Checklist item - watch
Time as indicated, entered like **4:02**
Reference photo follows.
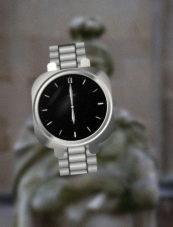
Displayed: **6:00**
